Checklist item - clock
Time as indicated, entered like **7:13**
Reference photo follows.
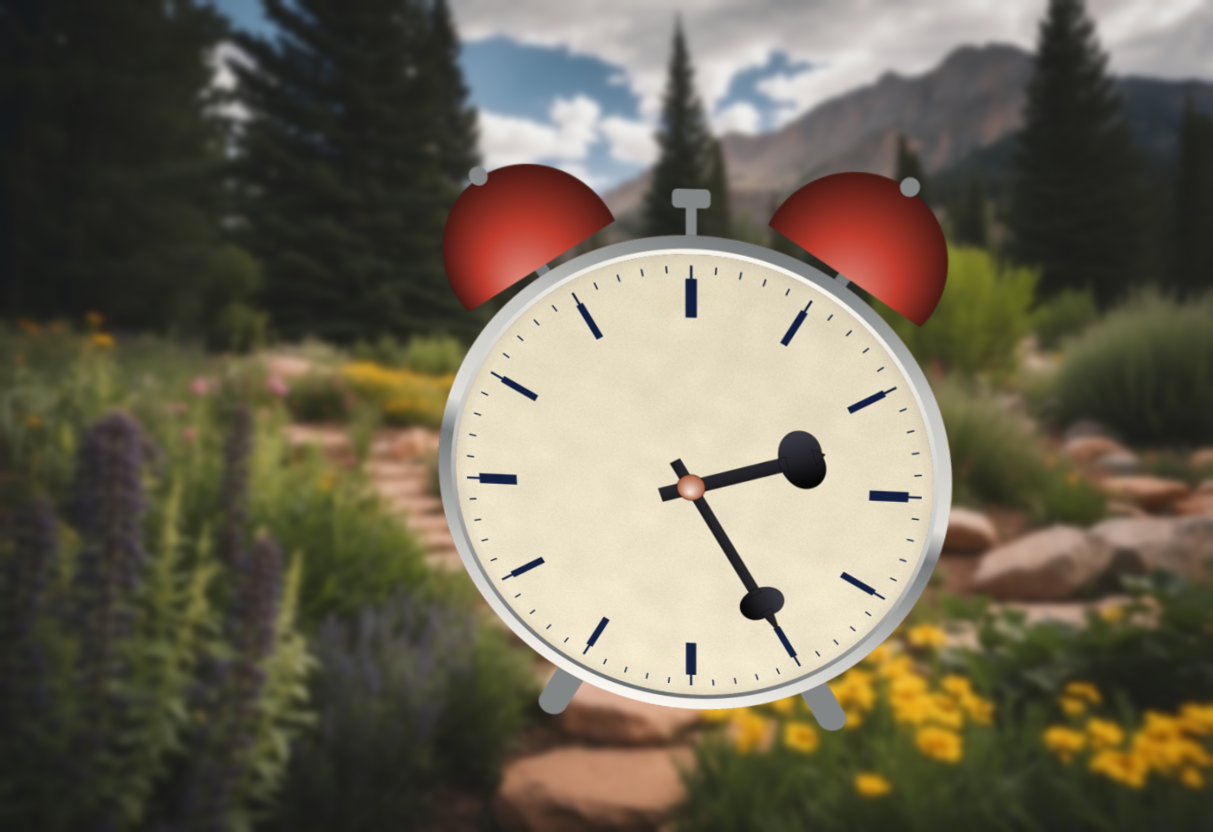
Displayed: **2:25**
